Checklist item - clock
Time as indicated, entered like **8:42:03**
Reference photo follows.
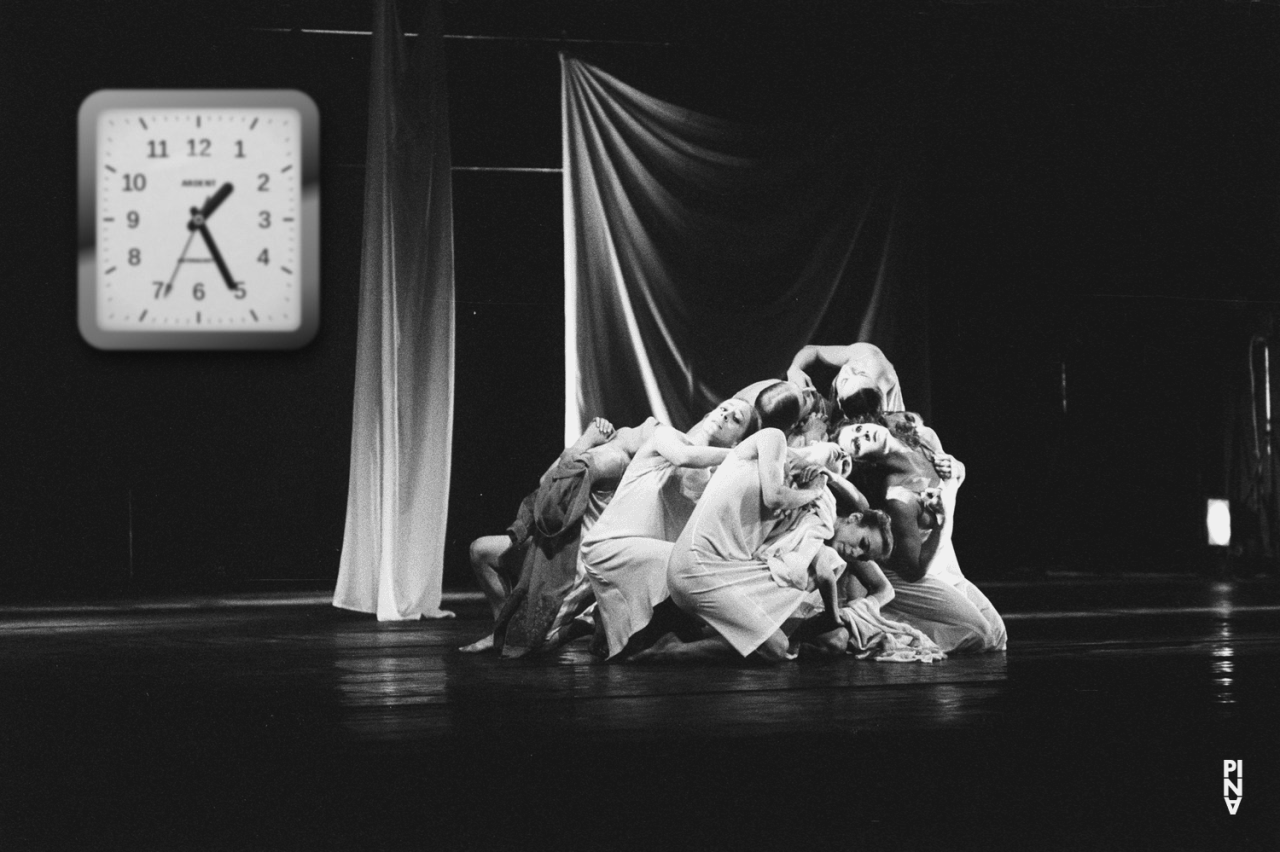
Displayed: **1:25:34**
